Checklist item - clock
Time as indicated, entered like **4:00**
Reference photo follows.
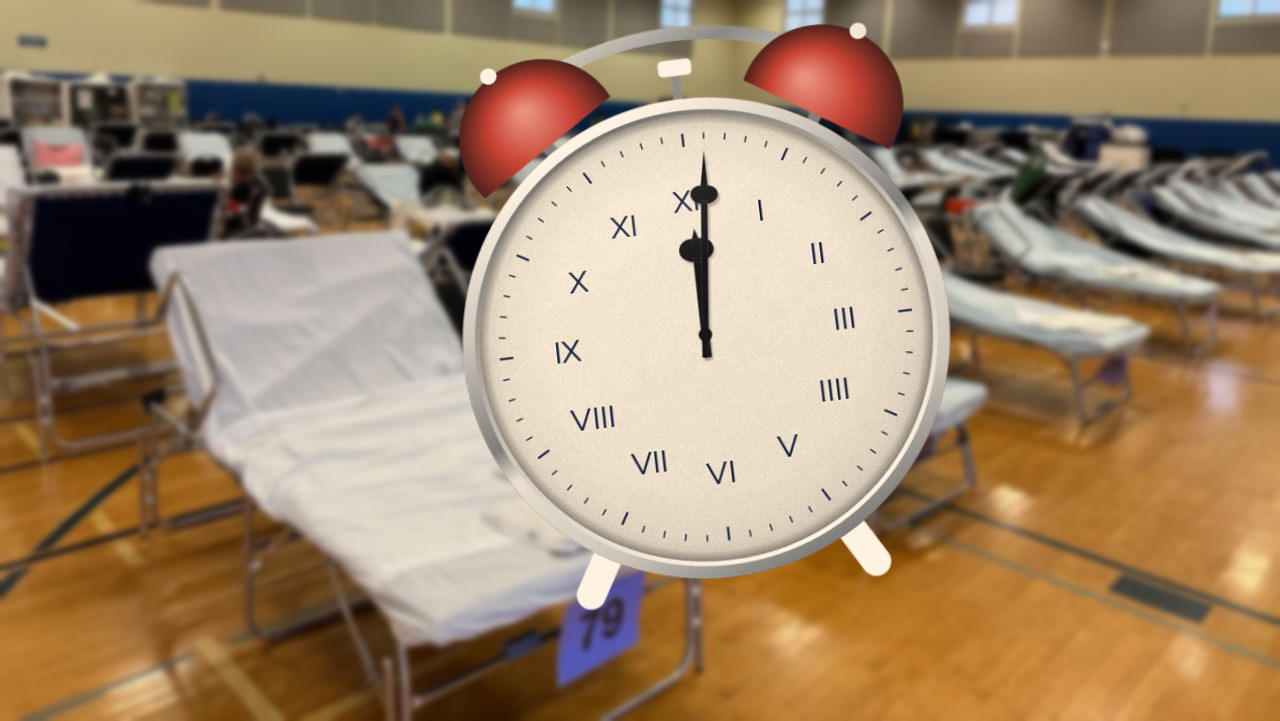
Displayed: **12:01**
